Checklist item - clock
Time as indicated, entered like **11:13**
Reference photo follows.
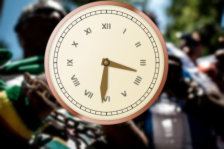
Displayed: **3:31**
